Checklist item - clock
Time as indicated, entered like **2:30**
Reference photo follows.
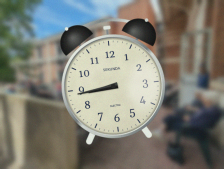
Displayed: **8:44**
